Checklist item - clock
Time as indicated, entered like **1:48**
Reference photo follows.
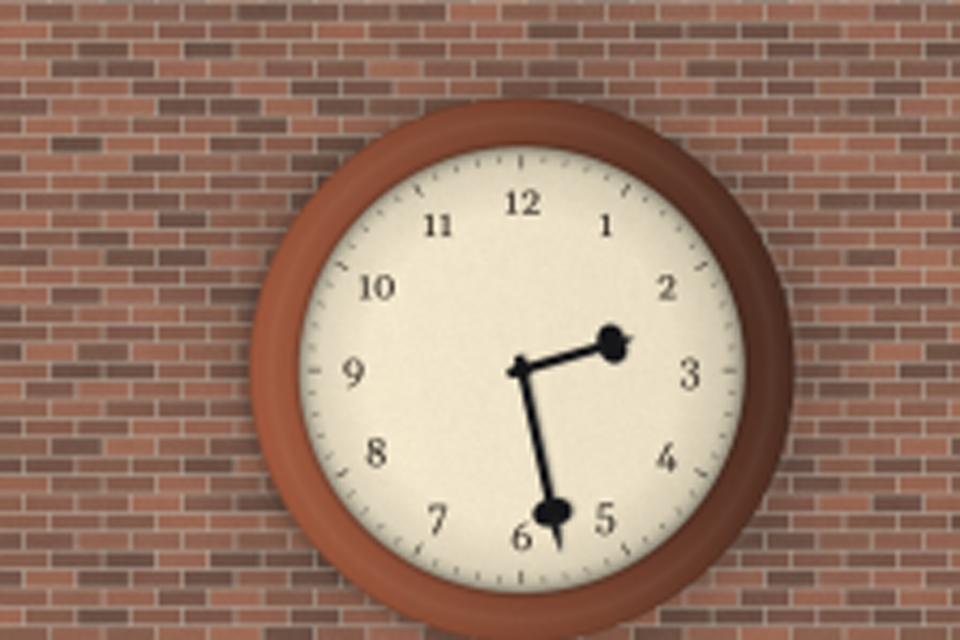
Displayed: **2:28**
